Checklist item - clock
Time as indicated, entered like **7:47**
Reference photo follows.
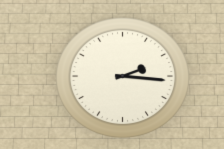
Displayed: **2:16**
